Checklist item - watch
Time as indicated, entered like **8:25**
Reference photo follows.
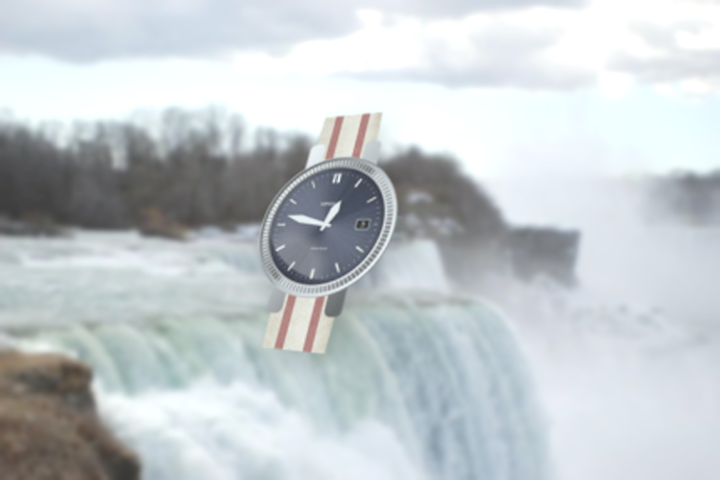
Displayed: **12:47**
